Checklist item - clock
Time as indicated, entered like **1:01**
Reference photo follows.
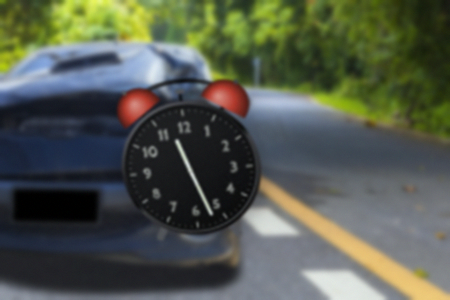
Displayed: **11:27**
